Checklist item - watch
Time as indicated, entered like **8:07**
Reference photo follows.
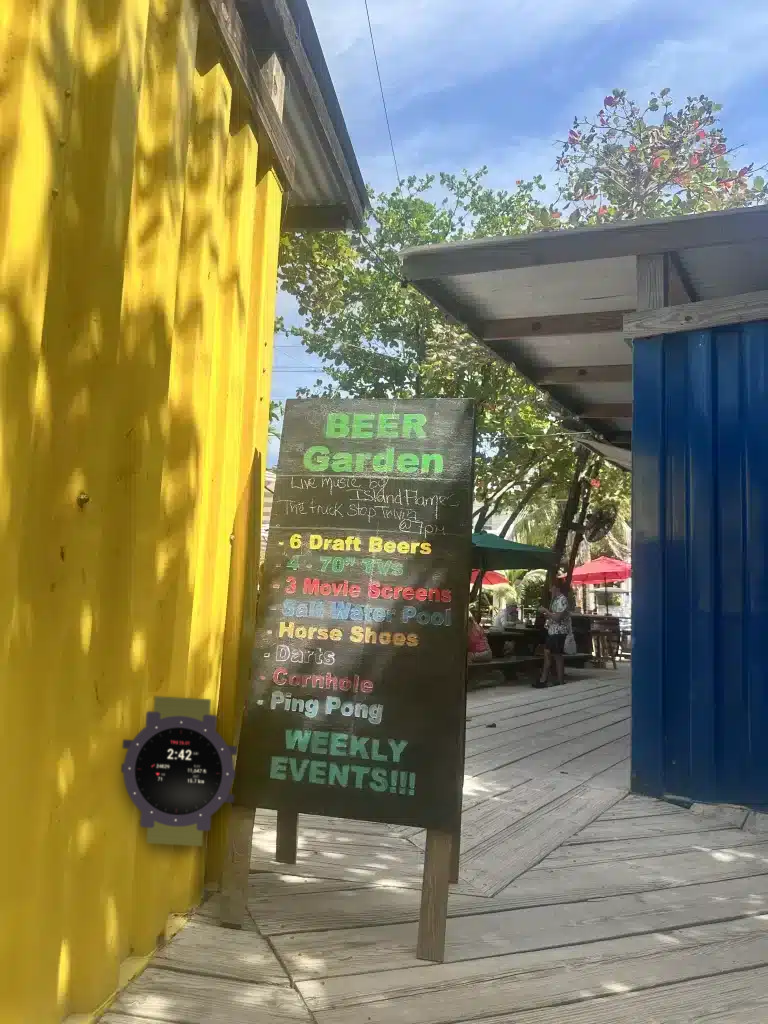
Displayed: **2:42**
